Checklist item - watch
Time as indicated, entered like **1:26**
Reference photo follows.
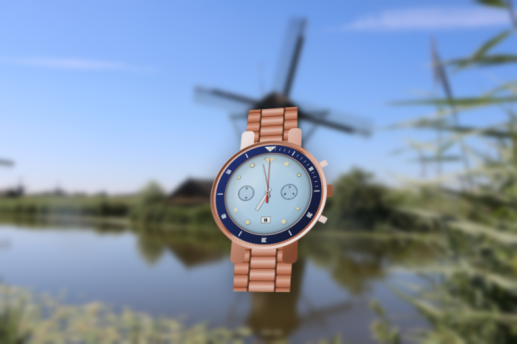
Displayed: **6:58**
